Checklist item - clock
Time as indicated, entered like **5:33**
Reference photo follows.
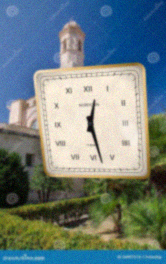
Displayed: **12:28**
